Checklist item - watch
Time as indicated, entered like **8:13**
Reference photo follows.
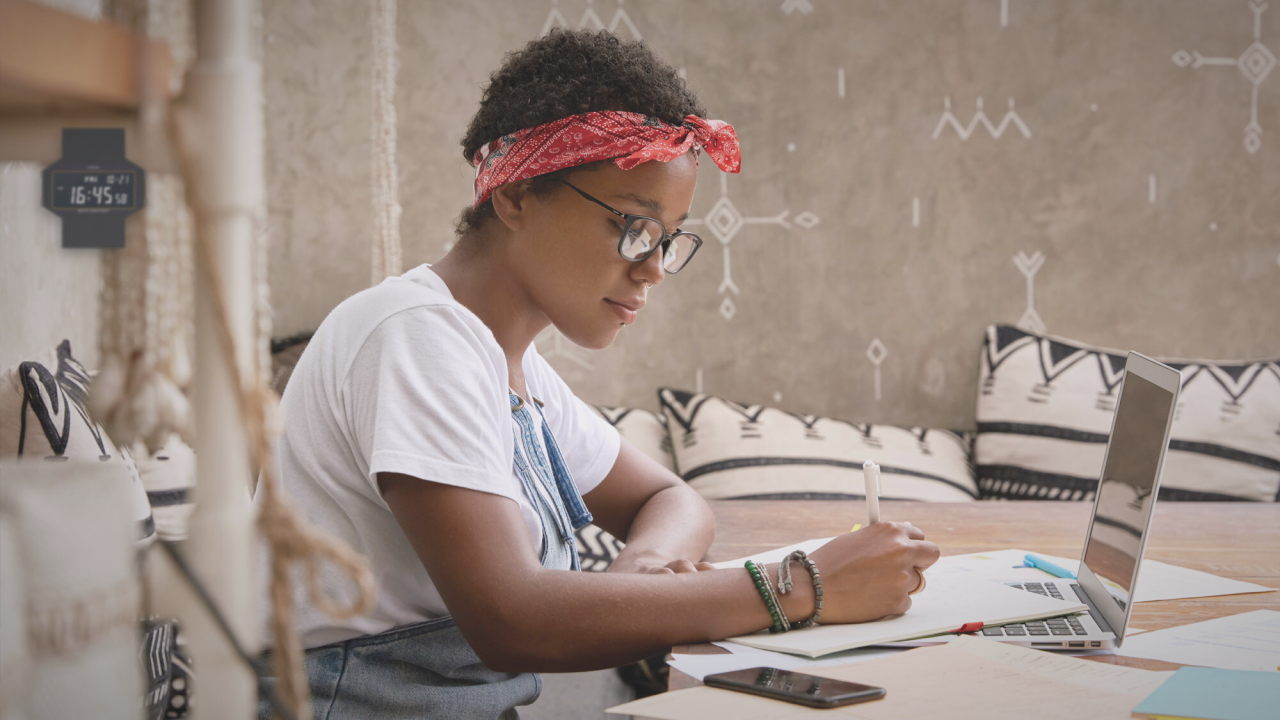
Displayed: **16:45**
